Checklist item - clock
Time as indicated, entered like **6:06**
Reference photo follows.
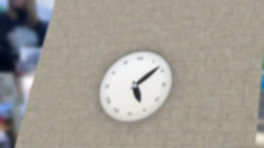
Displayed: **5:08**
